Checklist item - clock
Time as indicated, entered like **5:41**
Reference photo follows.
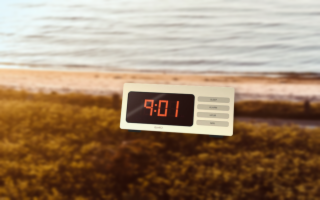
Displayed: **9:01**
